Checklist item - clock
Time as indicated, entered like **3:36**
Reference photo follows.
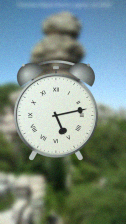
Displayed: **5:13**
